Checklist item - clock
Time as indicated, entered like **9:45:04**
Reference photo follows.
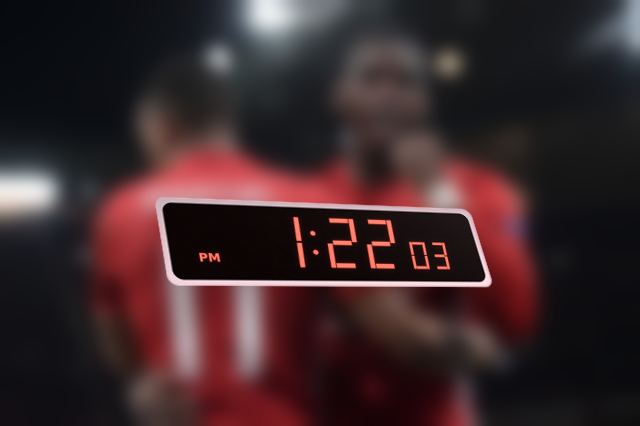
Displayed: **1:22:03**
